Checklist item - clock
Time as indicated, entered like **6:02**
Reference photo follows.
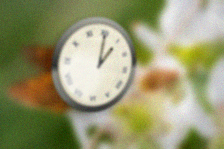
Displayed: **1:00**
